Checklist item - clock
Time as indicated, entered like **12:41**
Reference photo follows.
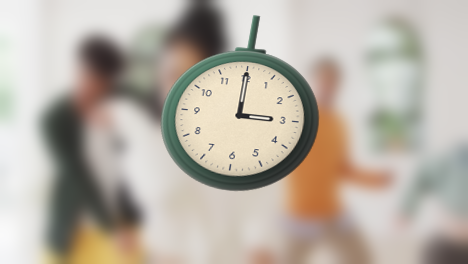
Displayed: **3:00**
